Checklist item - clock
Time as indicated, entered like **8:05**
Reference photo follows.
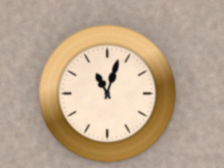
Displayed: **11:03**
